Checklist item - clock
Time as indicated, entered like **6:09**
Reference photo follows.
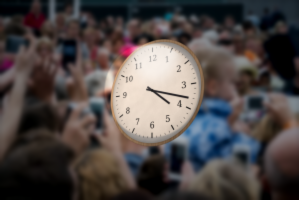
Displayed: **4:18**
